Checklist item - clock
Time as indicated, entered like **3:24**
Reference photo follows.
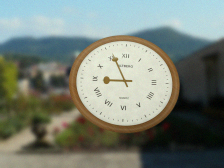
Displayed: **8:56**
